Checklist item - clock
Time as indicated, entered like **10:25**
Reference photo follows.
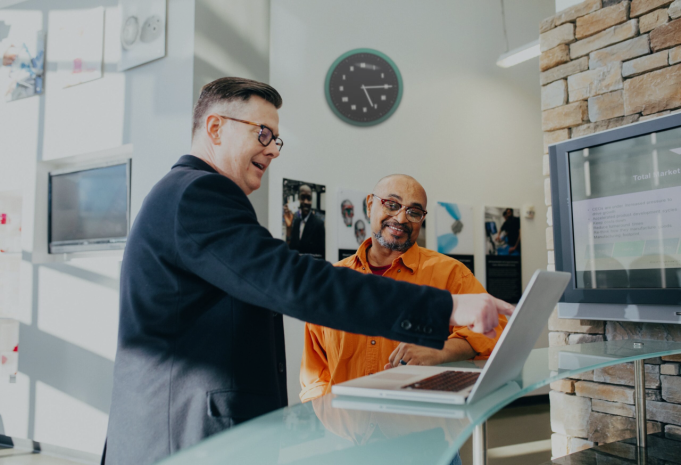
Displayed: **5:15**
